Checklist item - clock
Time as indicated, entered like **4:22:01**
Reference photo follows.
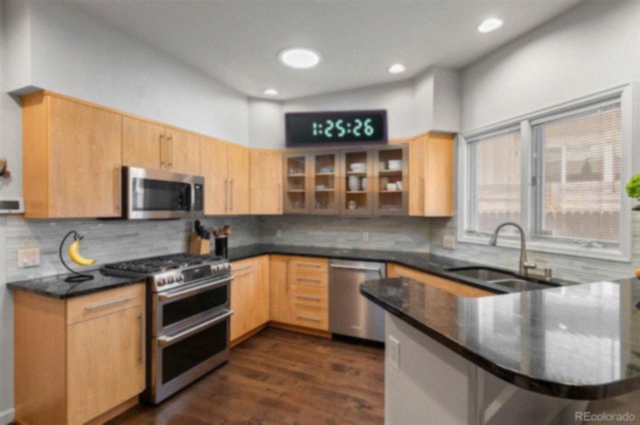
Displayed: **1:25:26**
